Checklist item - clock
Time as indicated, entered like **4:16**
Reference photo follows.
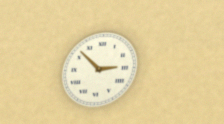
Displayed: **2:52**
